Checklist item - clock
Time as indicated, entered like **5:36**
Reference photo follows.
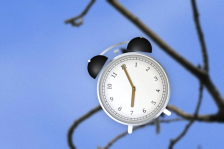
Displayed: **7:00**
